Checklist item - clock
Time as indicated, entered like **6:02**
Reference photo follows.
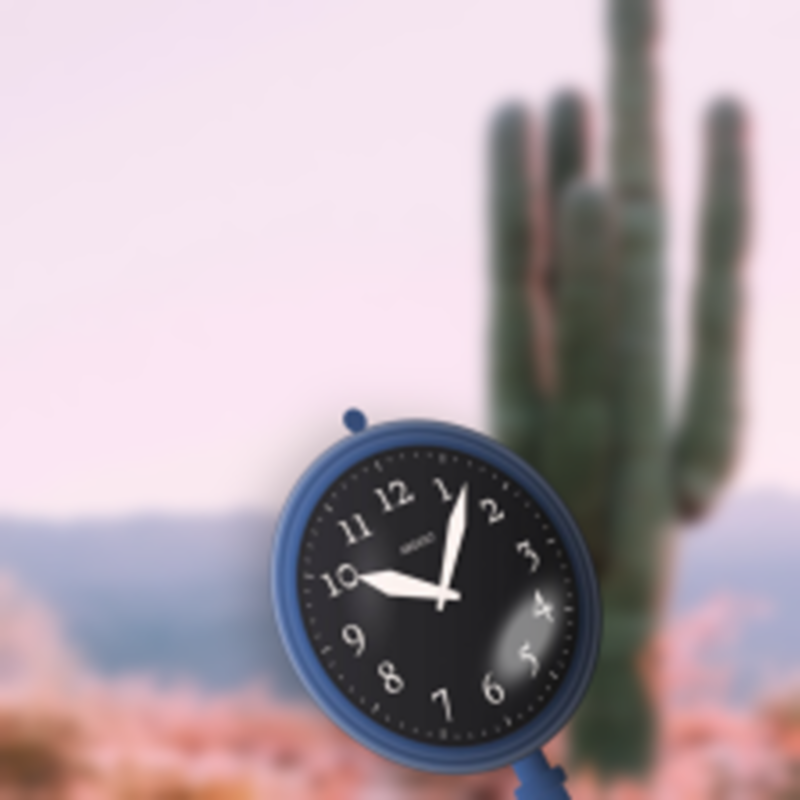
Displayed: **10:07**
